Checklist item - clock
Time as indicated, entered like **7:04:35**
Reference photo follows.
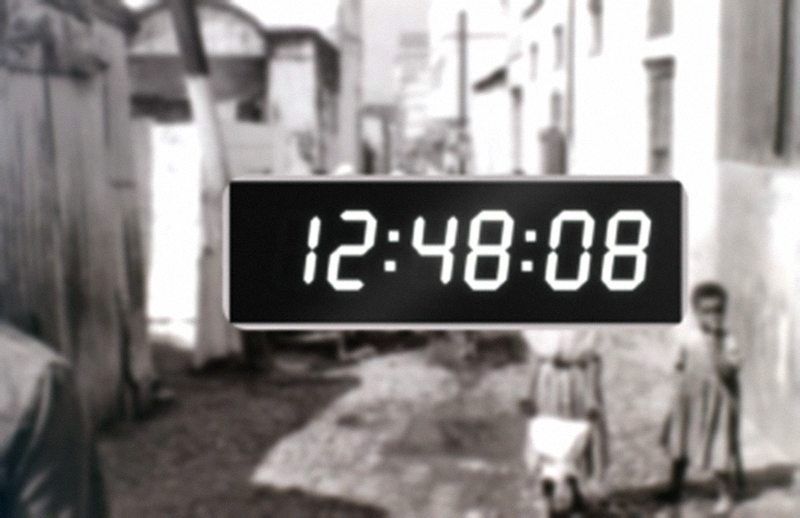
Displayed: **12:48:08**
